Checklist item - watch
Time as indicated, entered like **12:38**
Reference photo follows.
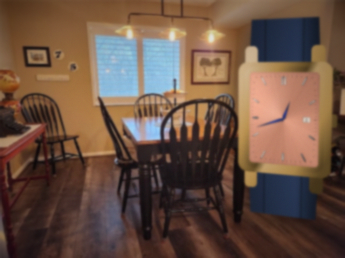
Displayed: **12:42**
